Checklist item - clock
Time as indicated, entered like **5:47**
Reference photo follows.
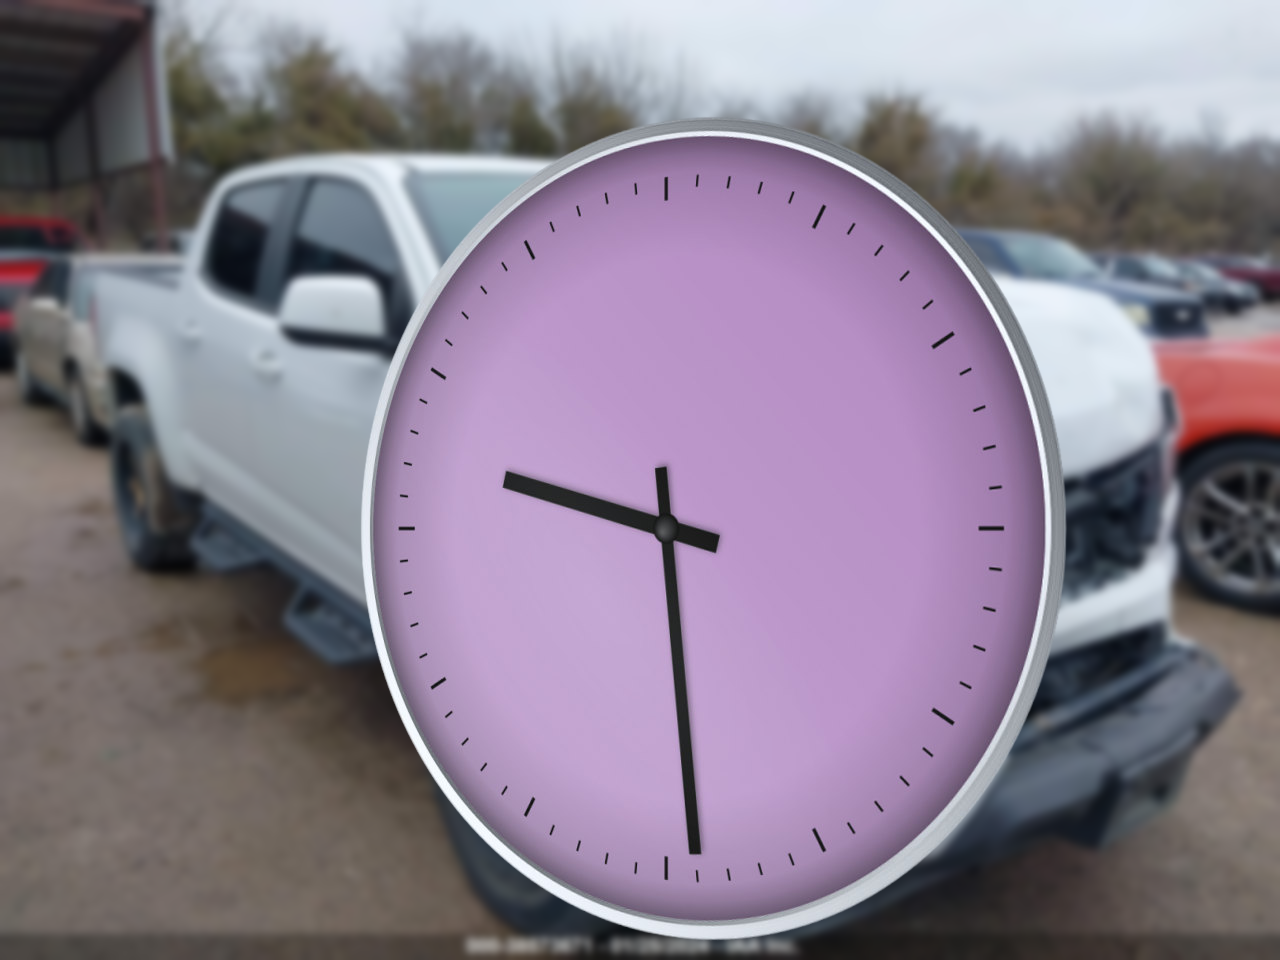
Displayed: **9:29**
